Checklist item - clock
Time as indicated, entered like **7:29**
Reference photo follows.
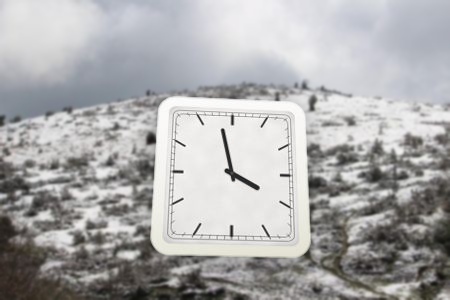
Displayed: **3:58**
